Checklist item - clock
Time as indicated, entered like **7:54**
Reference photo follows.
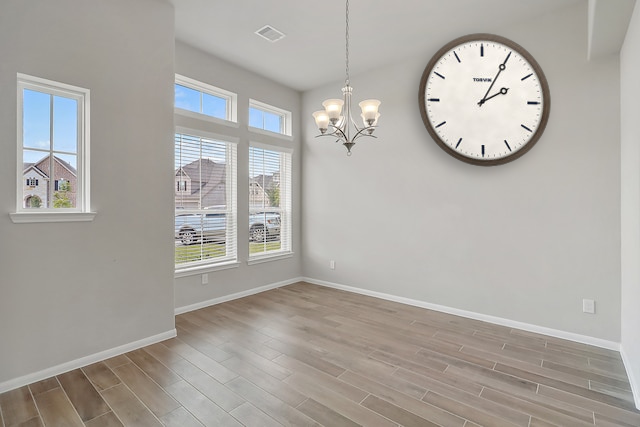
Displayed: **2:05**
